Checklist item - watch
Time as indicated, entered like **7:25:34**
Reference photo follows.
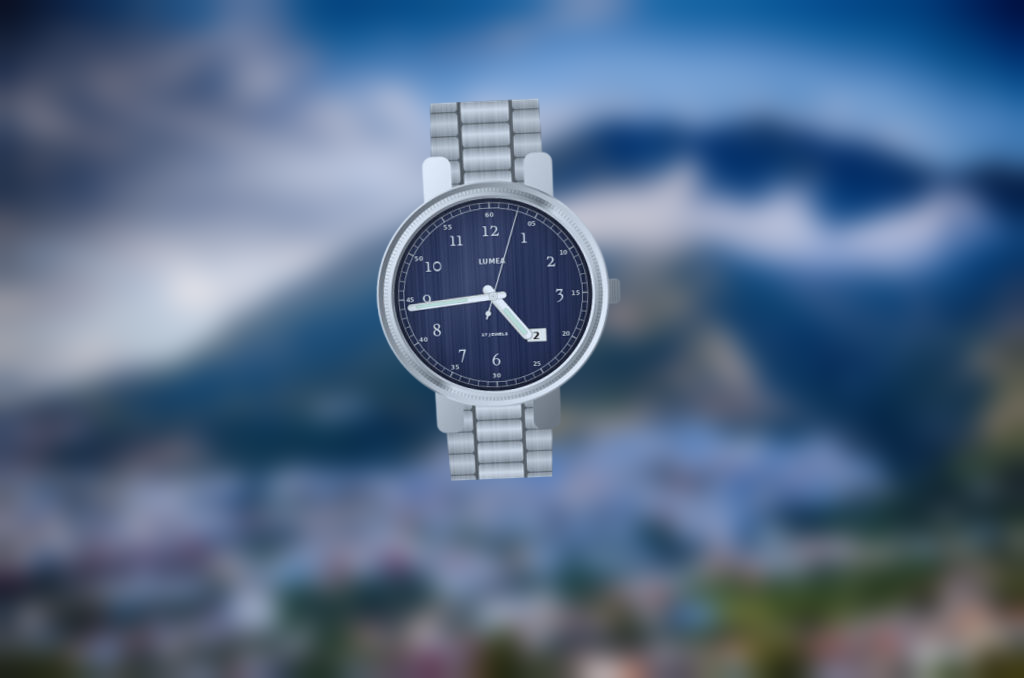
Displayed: **4:44:03**
